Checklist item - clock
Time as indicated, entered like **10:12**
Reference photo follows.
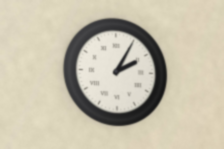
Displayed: **2:05**
